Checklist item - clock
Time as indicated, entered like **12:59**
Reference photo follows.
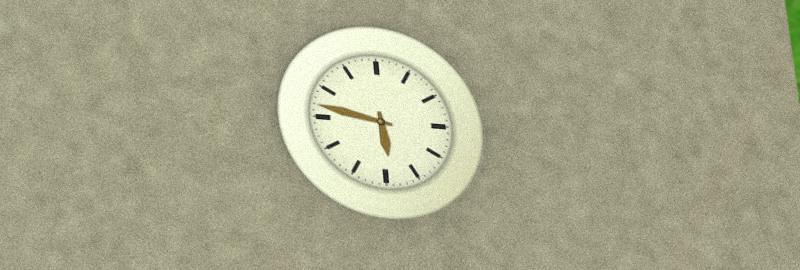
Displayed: **5:47**
